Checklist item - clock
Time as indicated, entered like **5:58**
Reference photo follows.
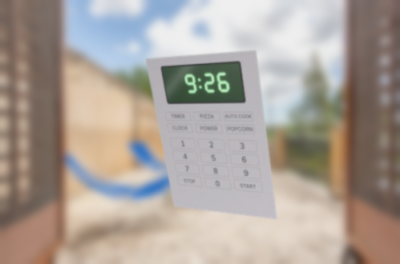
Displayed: **9:26**
